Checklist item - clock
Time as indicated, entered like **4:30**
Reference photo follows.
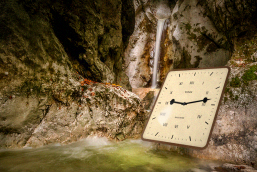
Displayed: **9:13**
